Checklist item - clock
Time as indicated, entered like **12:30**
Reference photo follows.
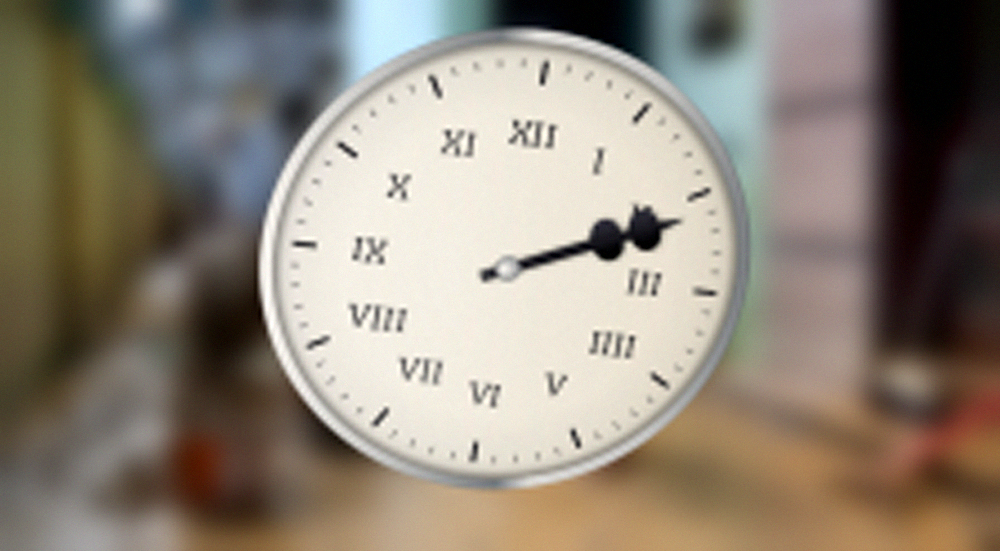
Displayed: **2:11**
